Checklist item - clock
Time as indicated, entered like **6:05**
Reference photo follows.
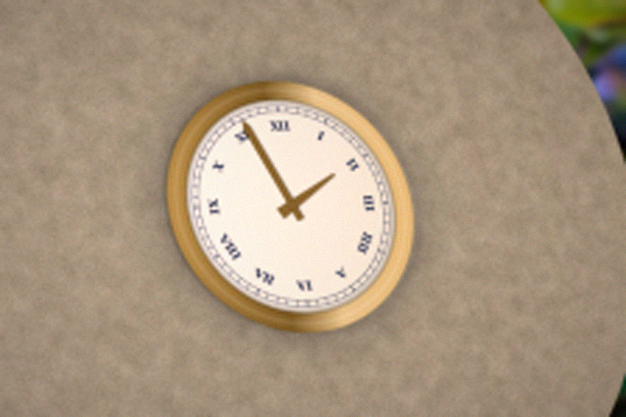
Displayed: **1:56**
